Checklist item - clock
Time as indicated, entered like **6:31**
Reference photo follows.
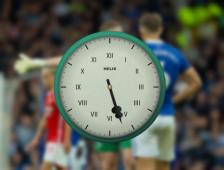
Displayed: **5:27**
